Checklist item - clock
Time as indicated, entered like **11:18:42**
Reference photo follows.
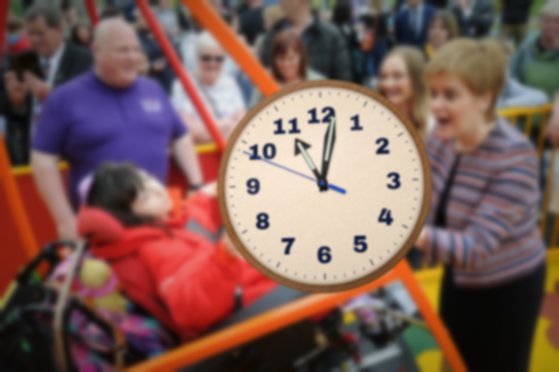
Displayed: **11:01:49**
